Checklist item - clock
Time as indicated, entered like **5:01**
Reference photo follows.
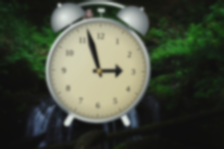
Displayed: **2:57**
